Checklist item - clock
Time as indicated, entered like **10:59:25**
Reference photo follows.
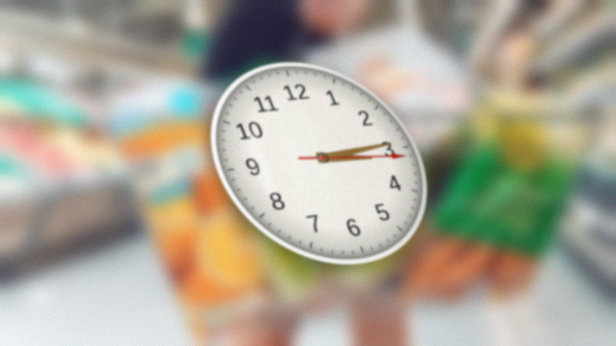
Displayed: **3:14:16**
